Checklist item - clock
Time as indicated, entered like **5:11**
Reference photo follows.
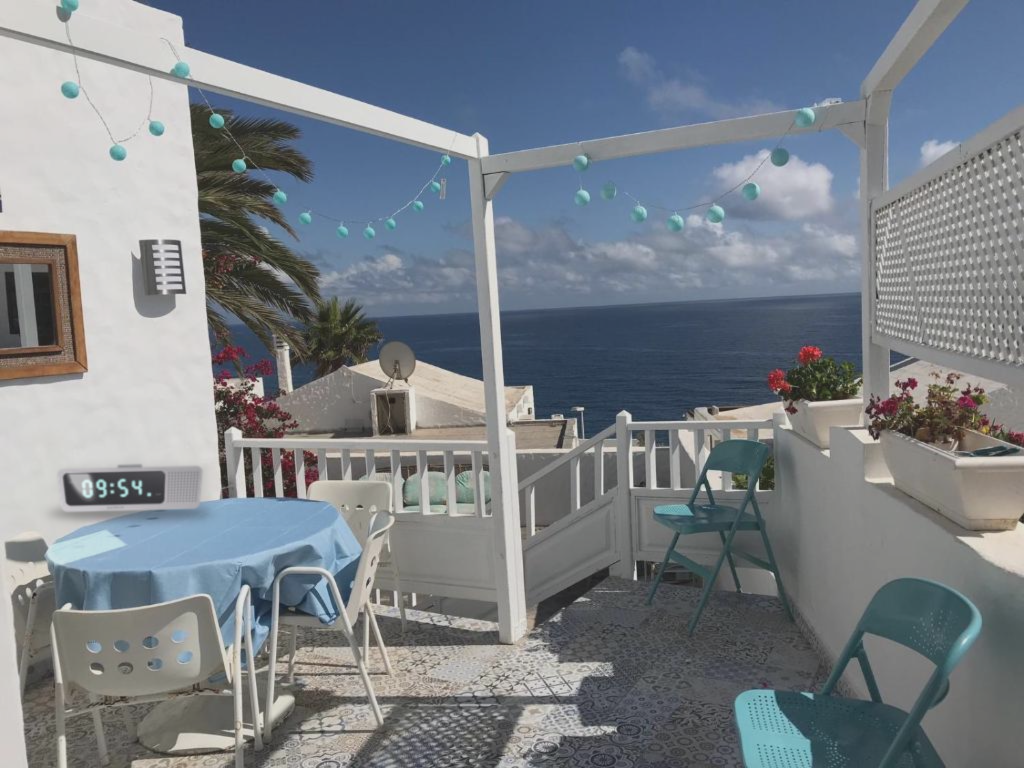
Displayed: **9:54**
